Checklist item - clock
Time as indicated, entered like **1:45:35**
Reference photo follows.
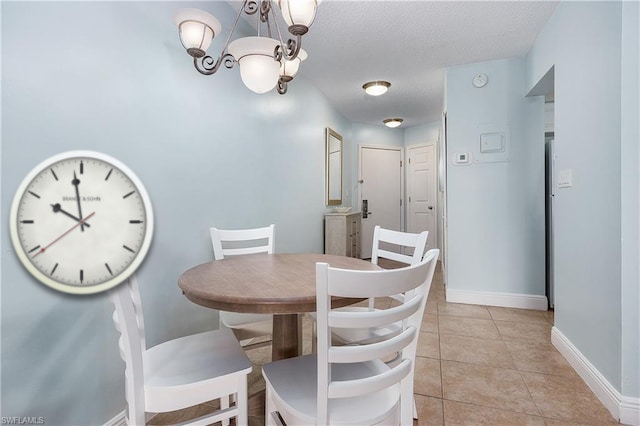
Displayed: **9:58:39**
